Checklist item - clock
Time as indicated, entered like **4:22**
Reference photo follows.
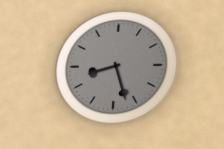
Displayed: **8:27**
